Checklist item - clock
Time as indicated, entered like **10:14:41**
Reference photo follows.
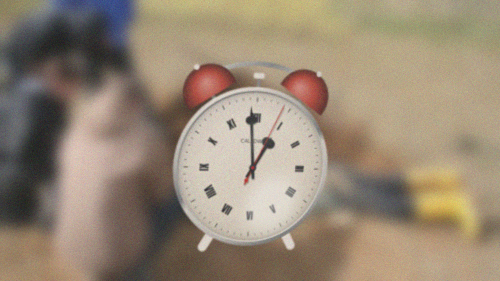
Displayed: **12:59:04**
